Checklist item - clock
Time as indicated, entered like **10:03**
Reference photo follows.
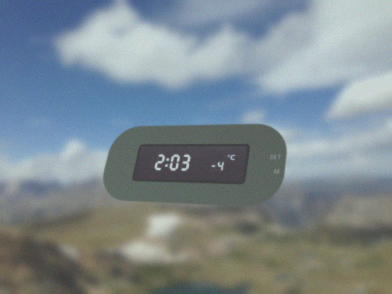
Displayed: **2:03**
